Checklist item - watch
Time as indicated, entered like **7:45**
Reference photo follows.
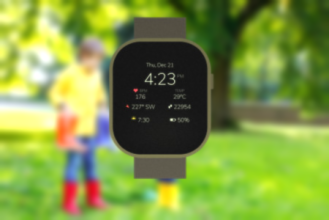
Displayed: **4:23**
